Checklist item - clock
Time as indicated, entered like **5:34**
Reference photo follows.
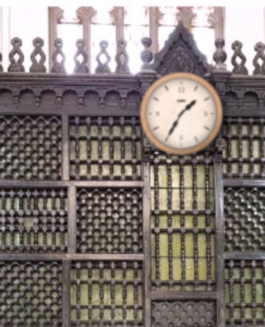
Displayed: **1:35**
